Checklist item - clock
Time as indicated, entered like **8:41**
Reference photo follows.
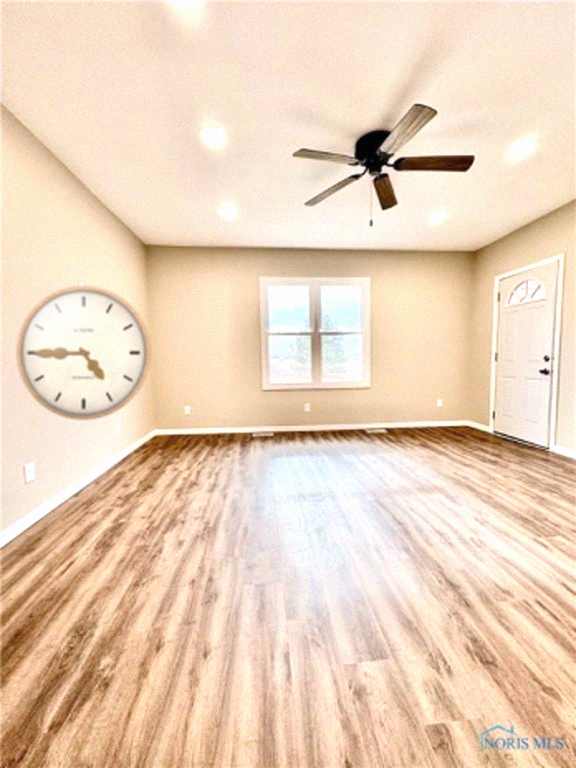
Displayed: **4:45**
